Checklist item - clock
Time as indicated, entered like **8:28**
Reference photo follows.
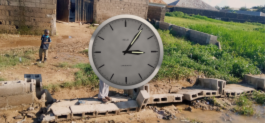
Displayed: **3:06**
